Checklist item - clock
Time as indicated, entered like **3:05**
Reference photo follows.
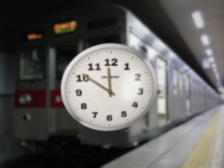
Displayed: **11:51**
